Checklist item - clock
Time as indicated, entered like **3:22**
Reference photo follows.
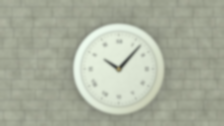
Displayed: **10:07**
